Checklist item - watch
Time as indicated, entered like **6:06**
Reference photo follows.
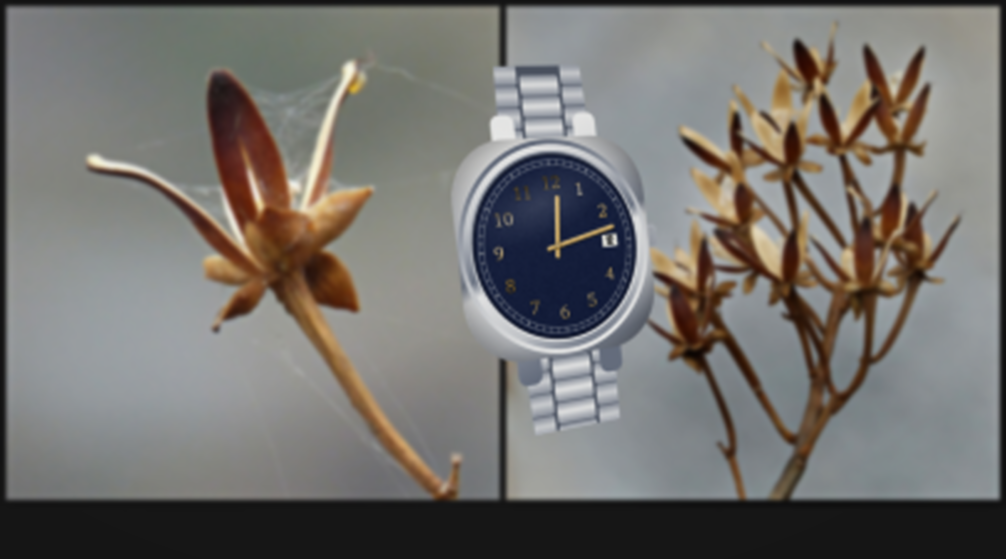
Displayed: **12:13**
